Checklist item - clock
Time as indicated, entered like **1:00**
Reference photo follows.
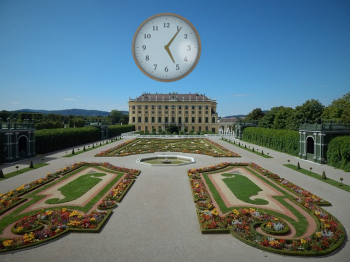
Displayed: **5:06**
